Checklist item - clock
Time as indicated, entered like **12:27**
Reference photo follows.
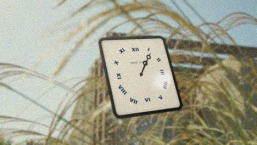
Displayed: **1:06**
